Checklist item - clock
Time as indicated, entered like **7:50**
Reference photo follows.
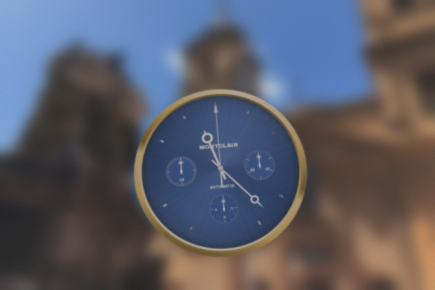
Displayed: **11:23**
